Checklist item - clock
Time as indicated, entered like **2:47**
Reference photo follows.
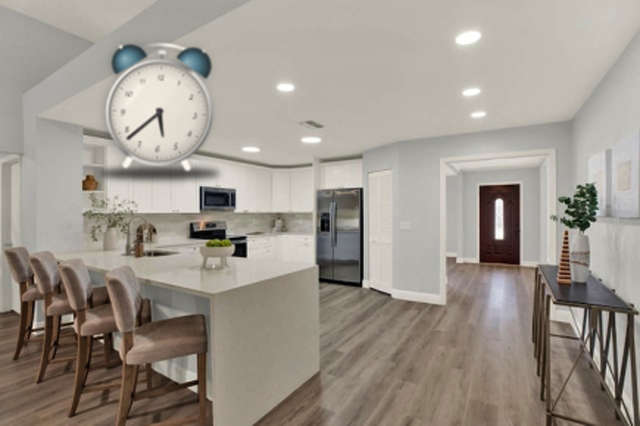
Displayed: **5:38**
